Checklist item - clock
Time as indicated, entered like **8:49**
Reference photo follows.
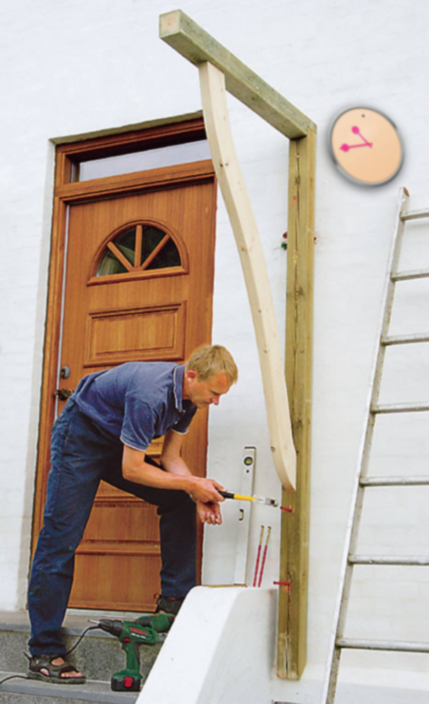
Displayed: **10:44**
